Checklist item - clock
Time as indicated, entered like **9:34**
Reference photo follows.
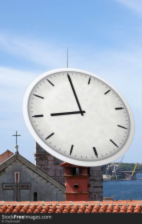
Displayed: **9:00**
